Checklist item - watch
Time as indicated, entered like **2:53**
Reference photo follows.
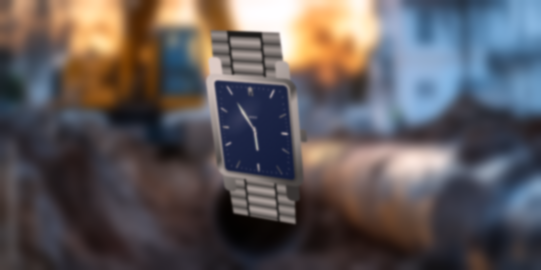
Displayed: **5:55**
